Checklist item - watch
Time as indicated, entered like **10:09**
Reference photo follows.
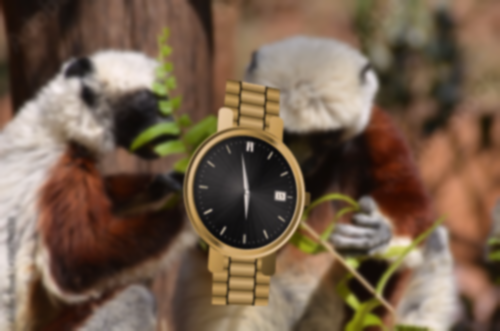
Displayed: **5:58**
